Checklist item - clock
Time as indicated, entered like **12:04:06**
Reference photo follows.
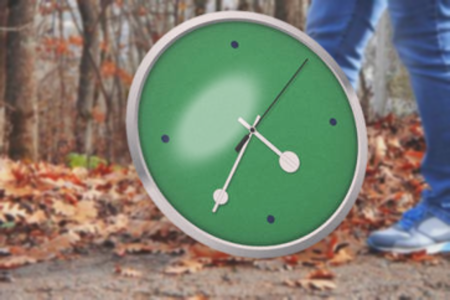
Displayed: **4:36:08**
